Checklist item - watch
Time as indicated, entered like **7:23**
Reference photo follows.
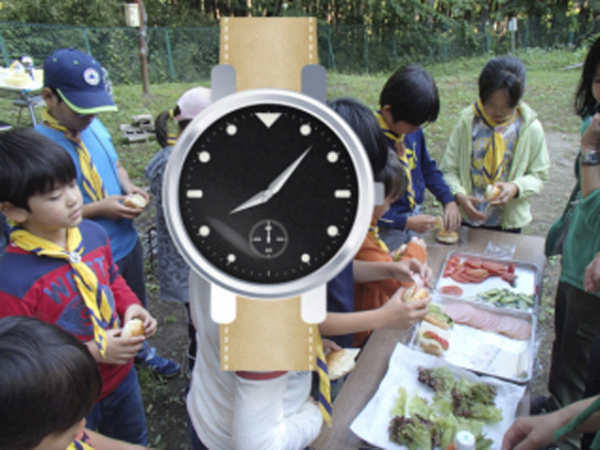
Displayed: **8:07**
